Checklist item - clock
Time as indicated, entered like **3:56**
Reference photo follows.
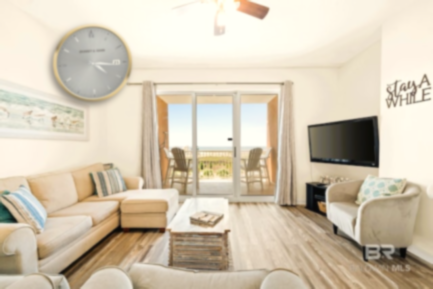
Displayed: **4:16**
